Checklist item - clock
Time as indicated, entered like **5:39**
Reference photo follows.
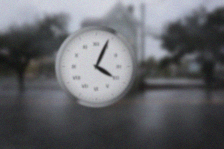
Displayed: **4:04**
